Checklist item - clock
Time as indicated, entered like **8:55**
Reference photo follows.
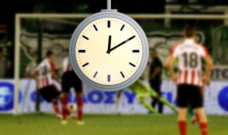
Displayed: **12:10**
